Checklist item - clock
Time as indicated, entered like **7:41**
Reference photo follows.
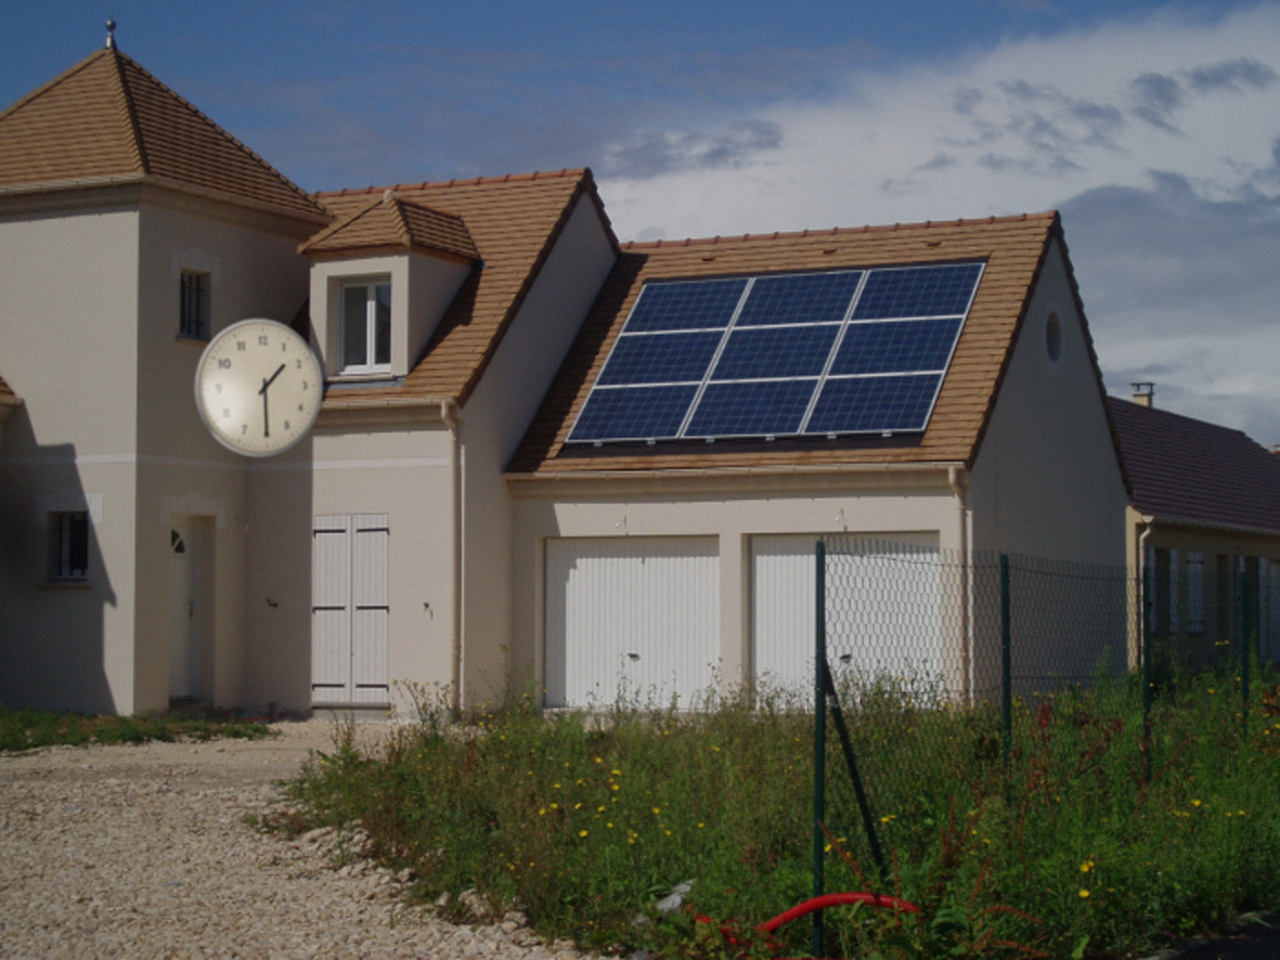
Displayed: **1:30**
